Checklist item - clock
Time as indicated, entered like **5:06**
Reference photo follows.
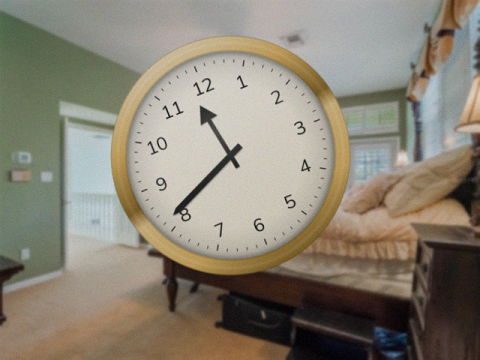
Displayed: **11:41**
